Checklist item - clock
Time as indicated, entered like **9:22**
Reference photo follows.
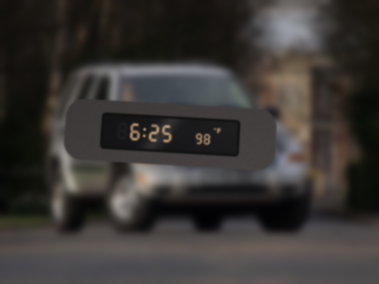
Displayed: **6:25**
